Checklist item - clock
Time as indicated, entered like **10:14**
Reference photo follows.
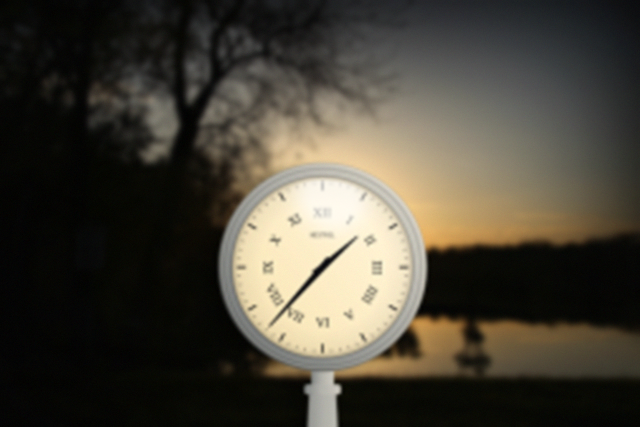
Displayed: **1:37**
